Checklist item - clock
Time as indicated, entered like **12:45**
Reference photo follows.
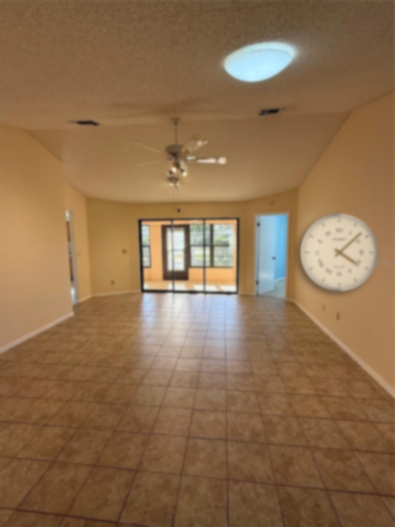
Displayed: **4:08**
